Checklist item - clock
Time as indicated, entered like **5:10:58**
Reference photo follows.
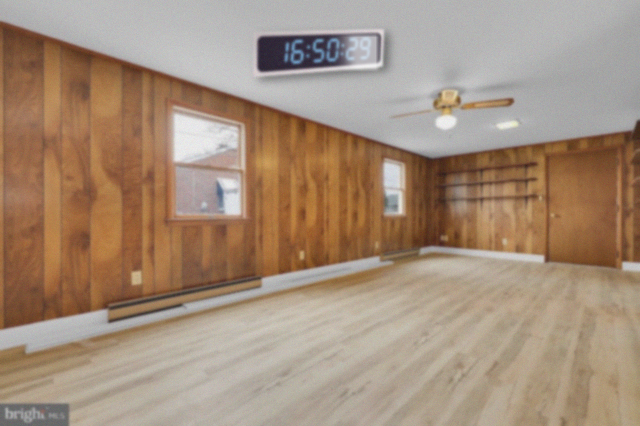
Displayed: **16:50:29**
